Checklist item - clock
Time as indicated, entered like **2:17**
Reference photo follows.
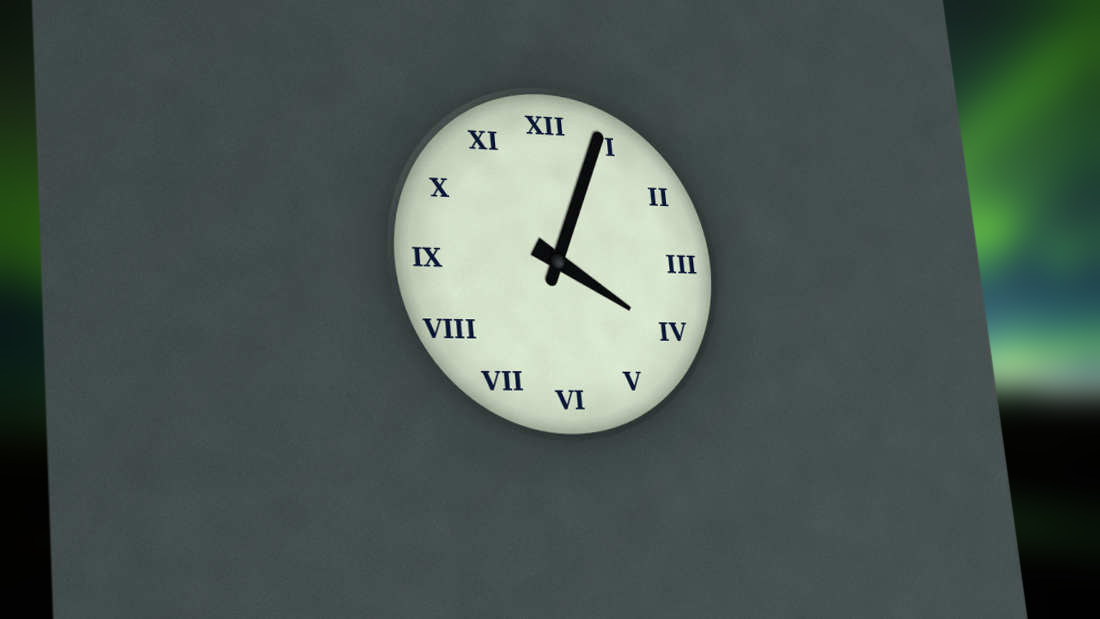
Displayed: **4:04**
